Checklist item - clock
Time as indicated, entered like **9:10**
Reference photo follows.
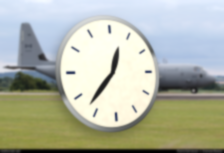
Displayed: **12:37**
